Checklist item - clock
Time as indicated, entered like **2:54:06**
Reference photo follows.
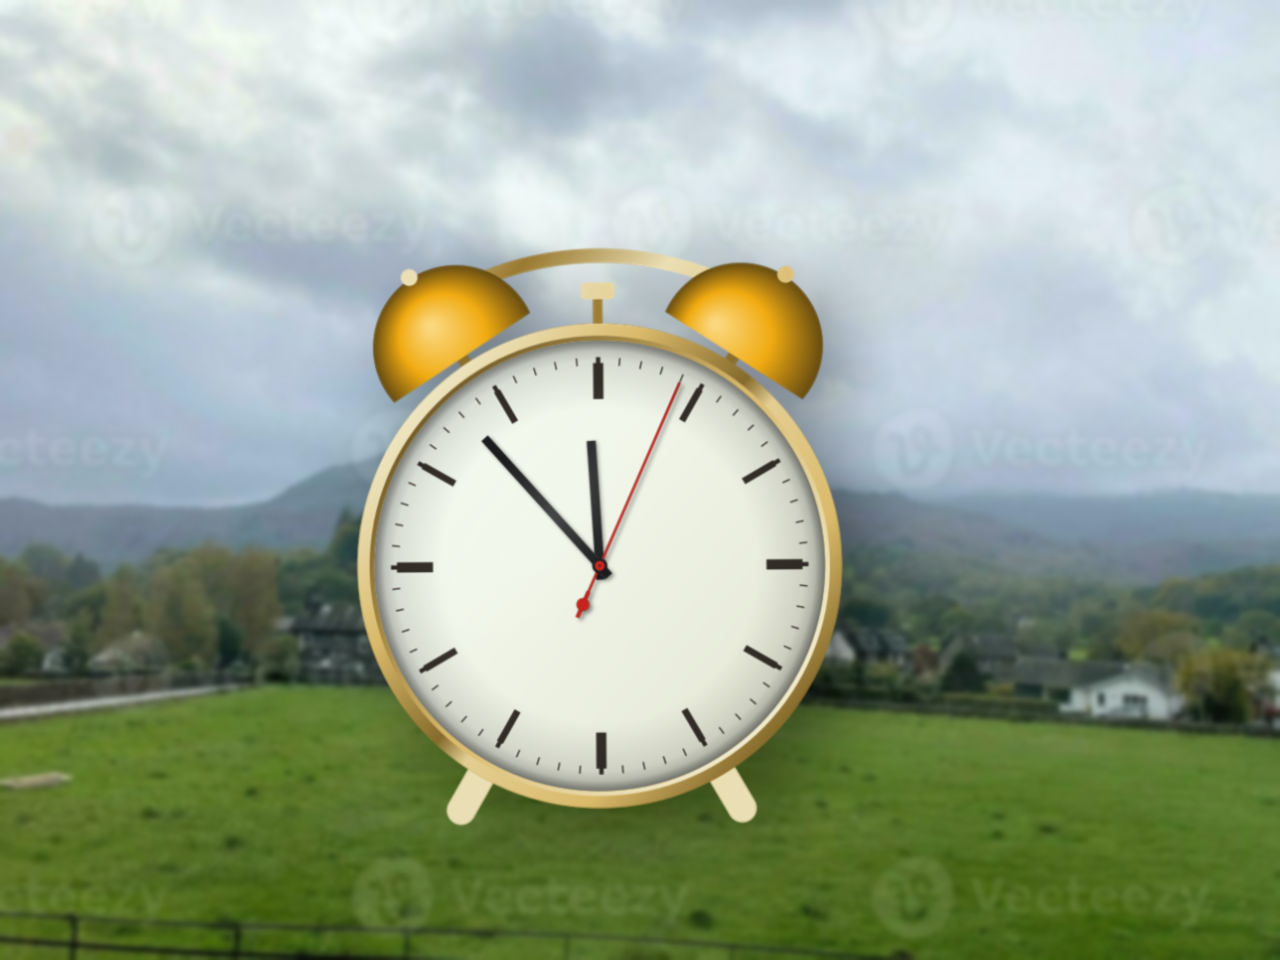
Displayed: **11:53:04**
